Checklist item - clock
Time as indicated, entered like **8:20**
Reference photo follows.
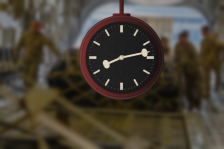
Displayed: **8:13**
